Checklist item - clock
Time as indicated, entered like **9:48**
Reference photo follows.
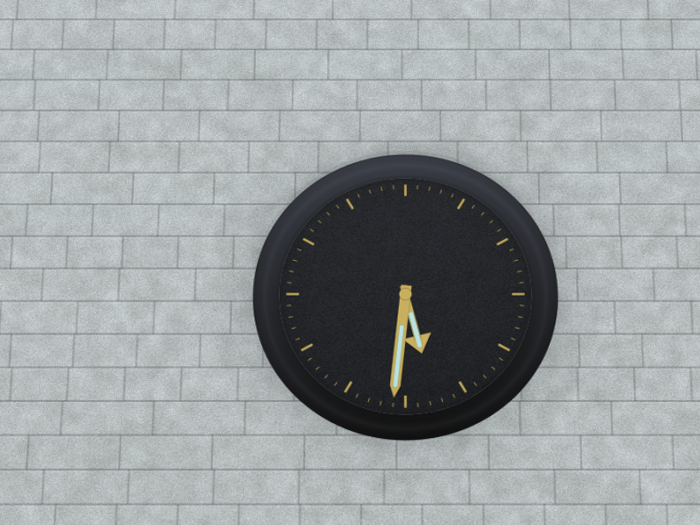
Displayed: **5:31**
